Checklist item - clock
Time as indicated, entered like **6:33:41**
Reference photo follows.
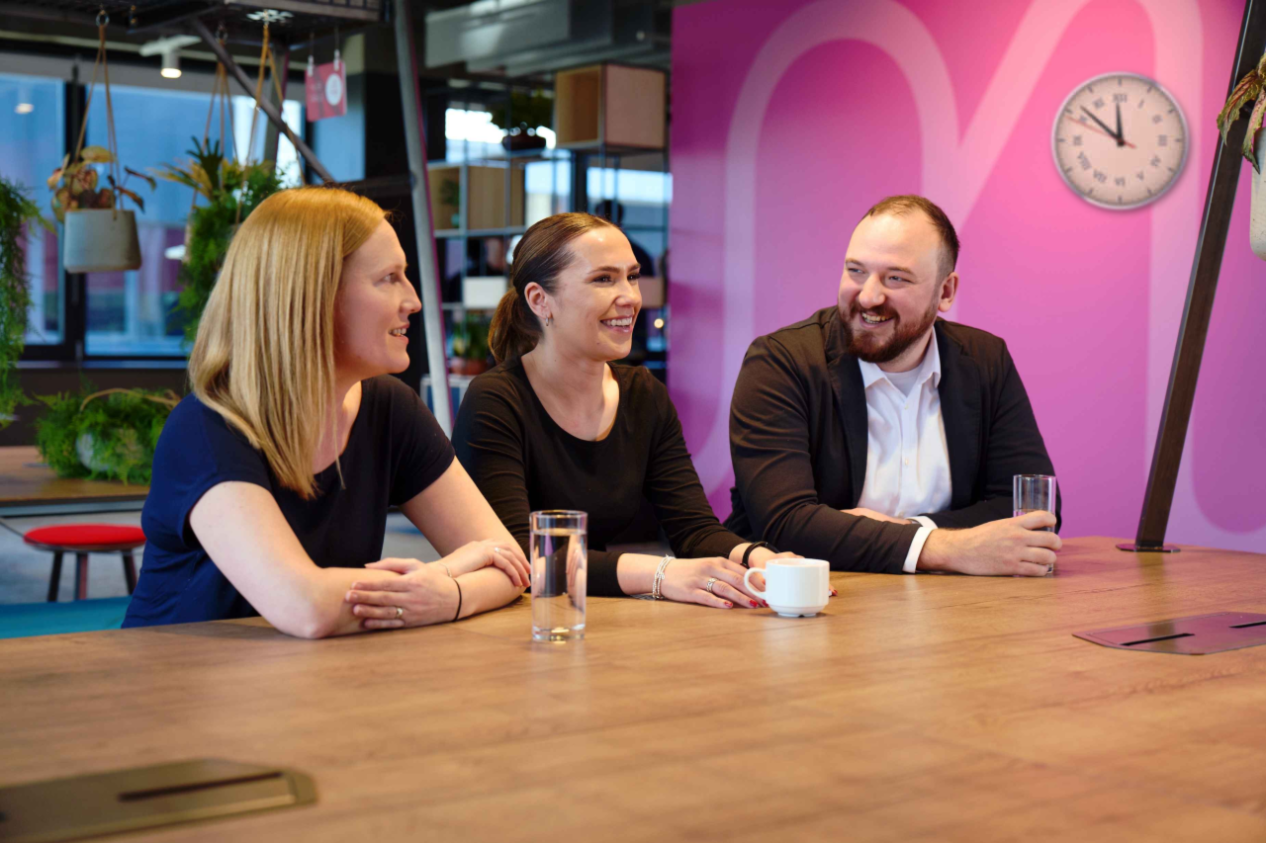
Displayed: **11:51:49**
